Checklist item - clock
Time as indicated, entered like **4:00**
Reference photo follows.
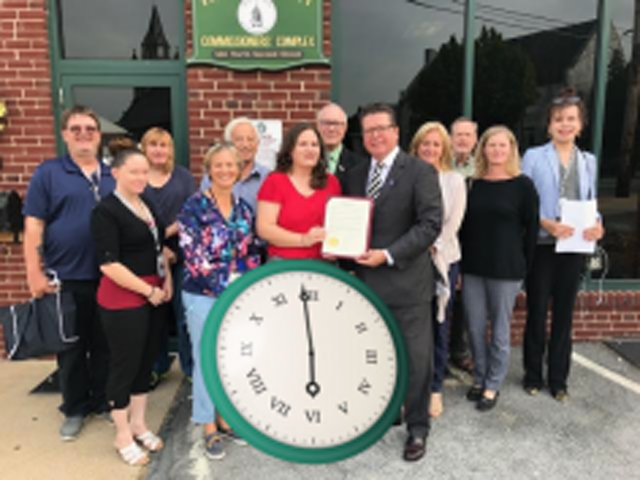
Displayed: **5:59**
